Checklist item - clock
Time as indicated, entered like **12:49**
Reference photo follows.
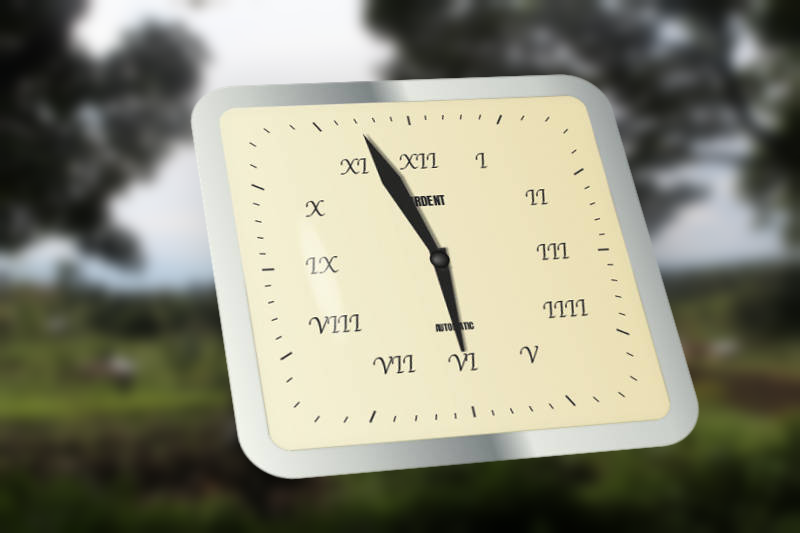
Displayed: **5:57**
